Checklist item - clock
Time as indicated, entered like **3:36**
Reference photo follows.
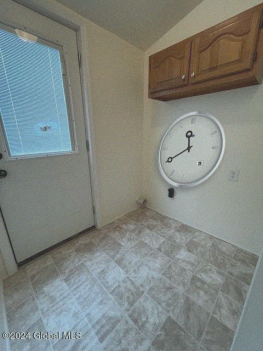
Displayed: **11:40**
